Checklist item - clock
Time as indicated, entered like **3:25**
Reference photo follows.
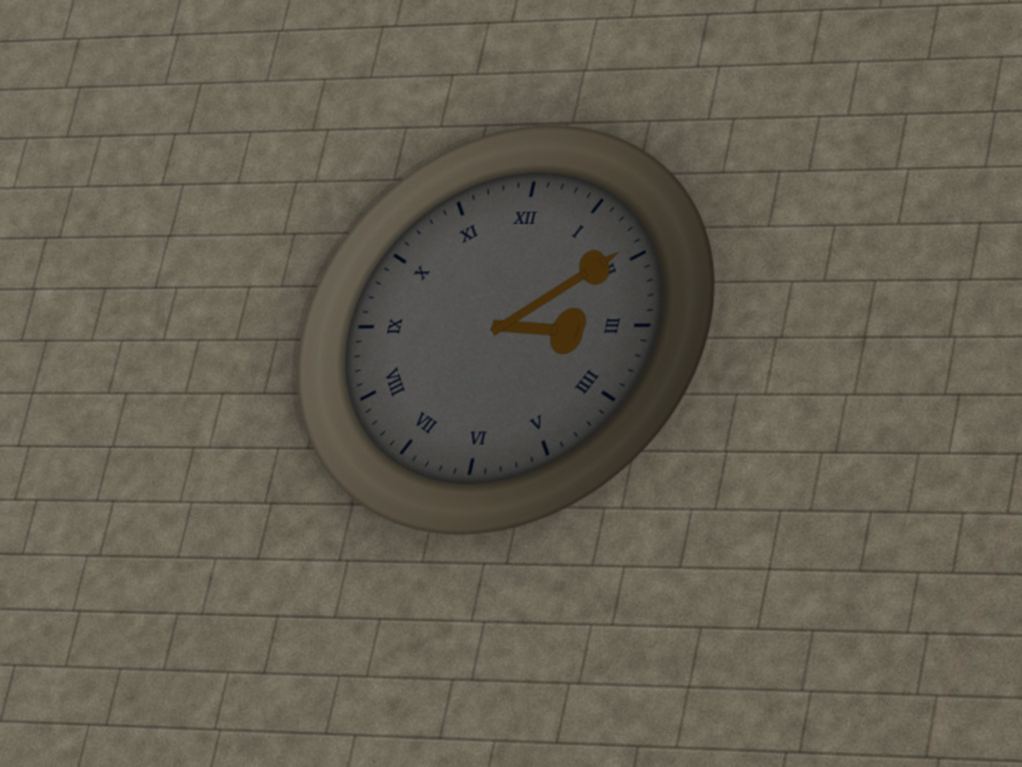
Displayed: **3:09**
